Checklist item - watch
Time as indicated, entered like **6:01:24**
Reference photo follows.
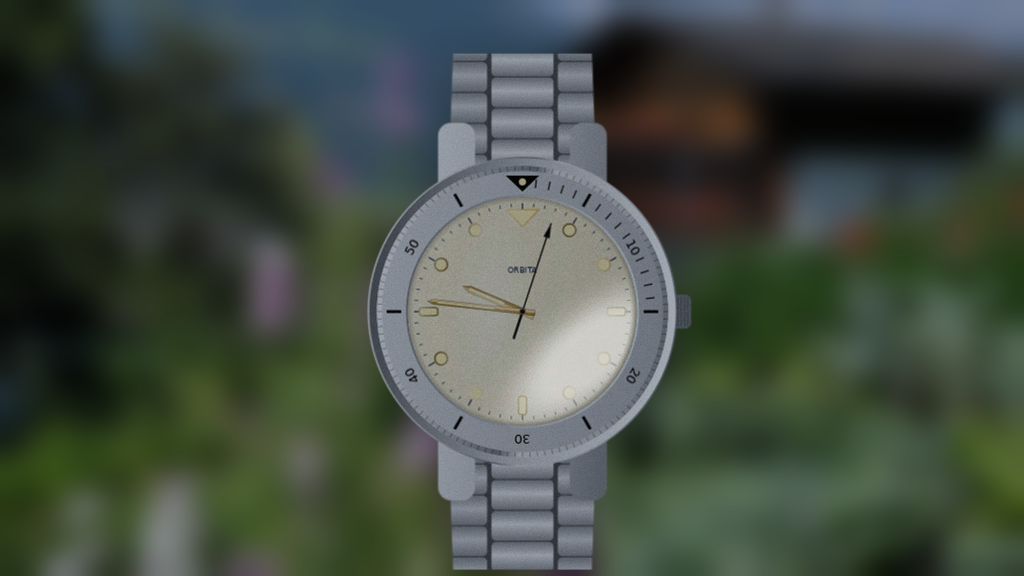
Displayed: **9:46:03**
